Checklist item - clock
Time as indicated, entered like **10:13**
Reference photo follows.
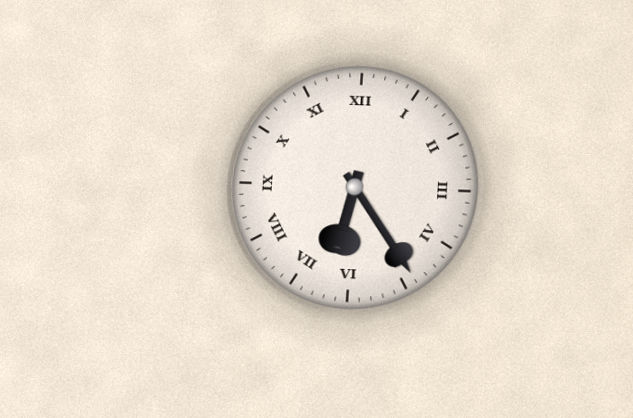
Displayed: **6:24**
